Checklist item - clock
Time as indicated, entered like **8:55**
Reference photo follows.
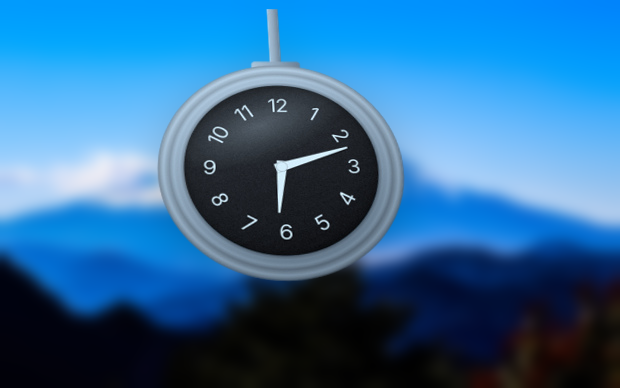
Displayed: **6:12**
